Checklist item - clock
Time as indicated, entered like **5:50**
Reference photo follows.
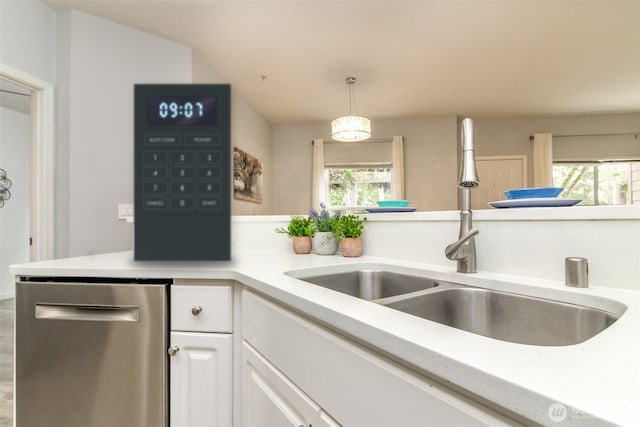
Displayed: **9:07**
